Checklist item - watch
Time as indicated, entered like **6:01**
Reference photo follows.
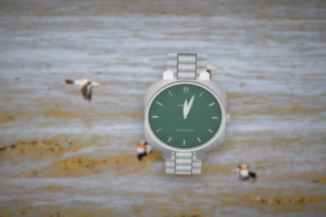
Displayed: **12:03**
